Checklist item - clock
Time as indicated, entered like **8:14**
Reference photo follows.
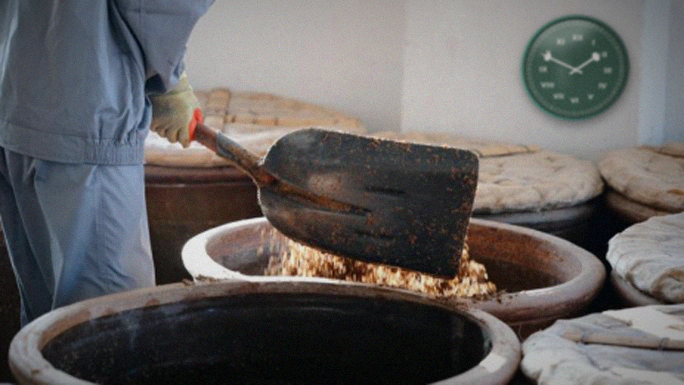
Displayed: **1:49**
